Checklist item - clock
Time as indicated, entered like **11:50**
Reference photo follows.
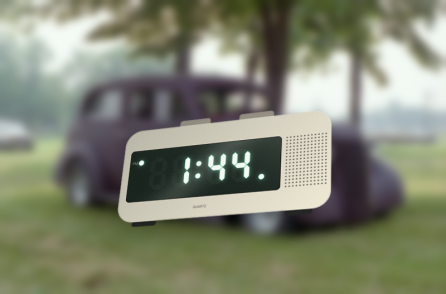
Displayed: **1:44**
